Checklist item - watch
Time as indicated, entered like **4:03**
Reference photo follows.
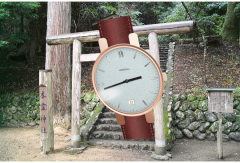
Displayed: **2:43**
